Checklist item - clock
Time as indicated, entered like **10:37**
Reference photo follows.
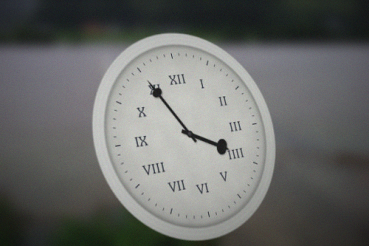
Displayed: **3:55**
